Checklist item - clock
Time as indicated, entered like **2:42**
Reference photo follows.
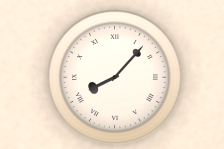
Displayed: **8:07**
